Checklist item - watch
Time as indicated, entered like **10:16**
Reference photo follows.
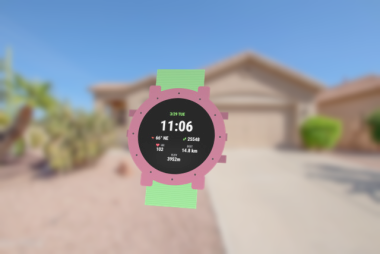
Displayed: **11:06**
